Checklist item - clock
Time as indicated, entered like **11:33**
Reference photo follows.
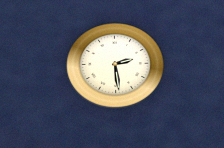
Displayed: **2:29**
